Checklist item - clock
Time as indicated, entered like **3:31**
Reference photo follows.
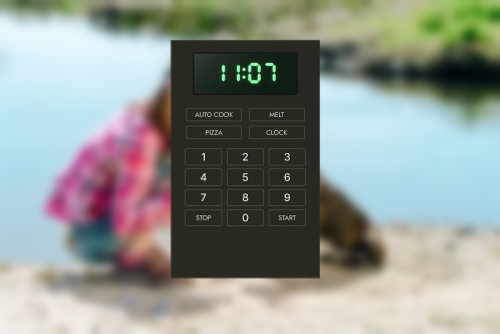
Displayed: **11:07**
